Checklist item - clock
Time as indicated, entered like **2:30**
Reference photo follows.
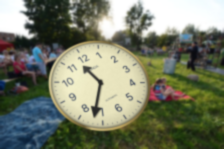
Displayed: **11:37**
